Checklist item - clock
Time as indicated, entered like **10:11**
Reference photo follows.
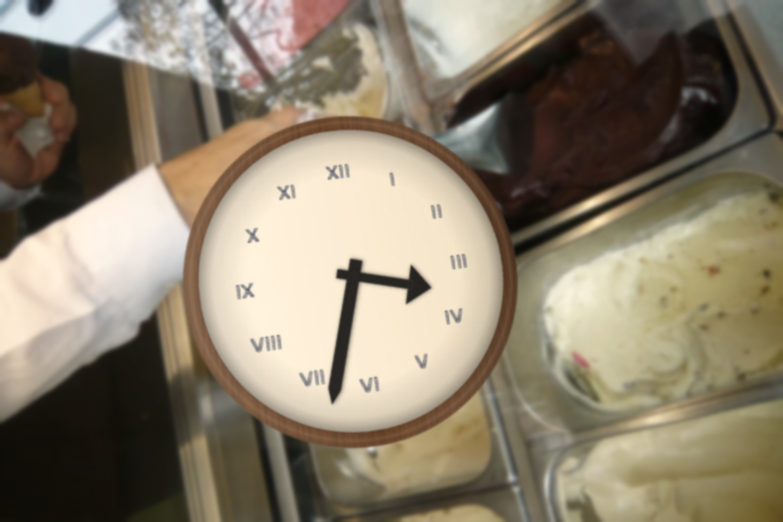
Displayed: **3:33**
